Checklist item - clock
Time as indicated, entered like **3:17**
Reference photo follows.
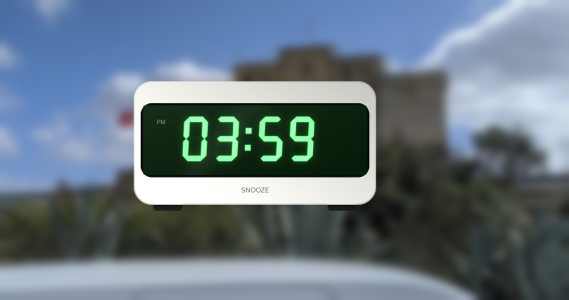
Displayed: **3:59**
